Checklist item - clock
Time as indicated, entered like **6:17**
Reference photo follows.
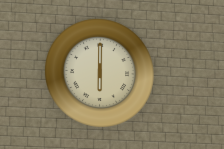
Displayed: **6:00**
